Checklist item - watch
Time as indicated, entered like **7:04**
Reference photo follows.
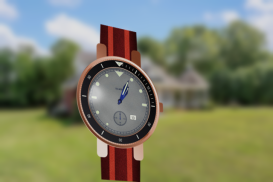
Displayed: **1:04**
